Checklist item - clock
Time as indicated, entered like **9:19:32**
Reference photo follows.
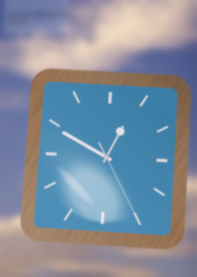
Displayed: **12:49:25**
